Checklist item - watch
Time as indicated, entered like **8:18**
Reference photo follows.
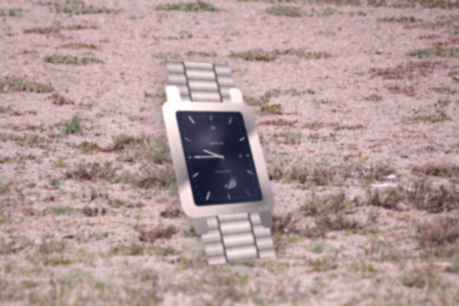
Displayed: **9:45**
